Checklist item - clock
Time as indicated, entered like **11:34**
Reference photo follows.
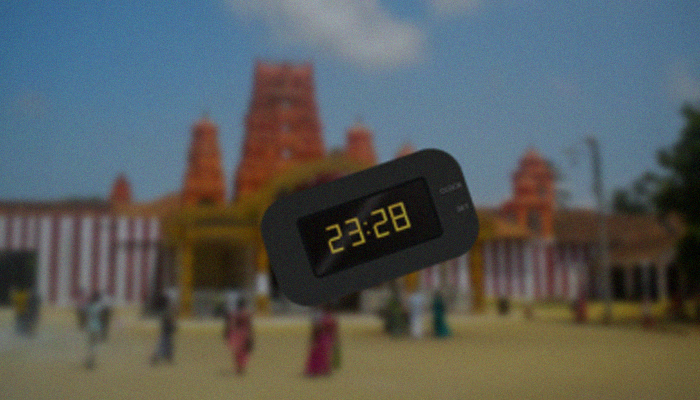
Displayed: **23:28**
